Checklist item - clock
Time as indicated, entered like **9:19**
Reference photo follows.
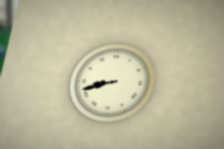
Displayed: **8:42**
